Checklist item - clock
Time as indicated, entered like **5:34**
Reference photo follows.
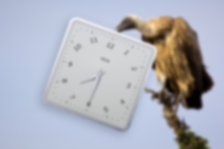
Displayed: **7:30**
